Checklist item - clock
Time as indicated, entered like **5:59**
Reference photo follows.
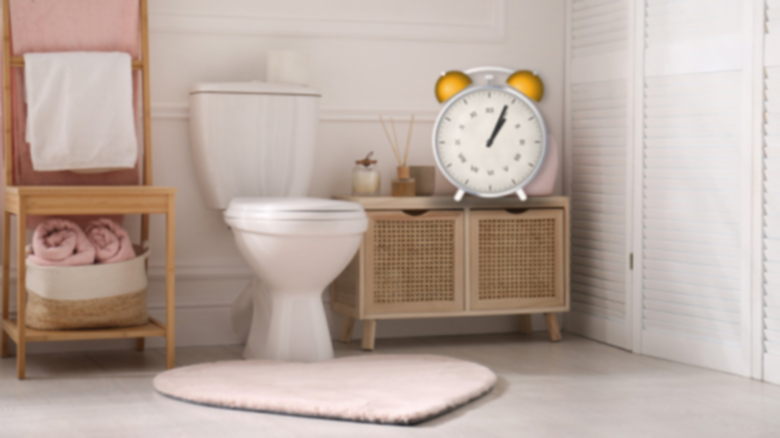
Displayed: **1:04**
